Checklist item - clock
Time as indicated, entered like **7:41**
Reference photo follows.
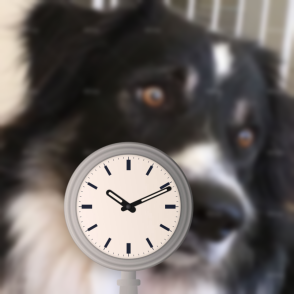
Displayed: **10:11**
